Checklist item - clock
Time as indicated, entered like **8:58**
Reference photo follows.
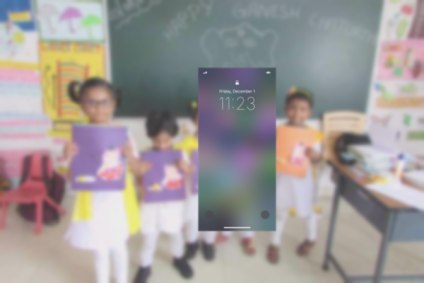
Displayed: **11:23**
